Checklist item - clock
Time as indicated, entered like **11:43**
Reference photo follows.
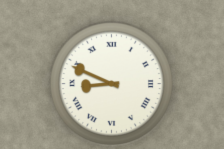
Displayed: **8:49**
